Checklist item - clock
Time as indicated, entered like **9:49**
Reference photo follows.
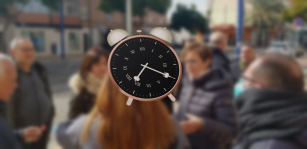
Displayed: **7:20**
